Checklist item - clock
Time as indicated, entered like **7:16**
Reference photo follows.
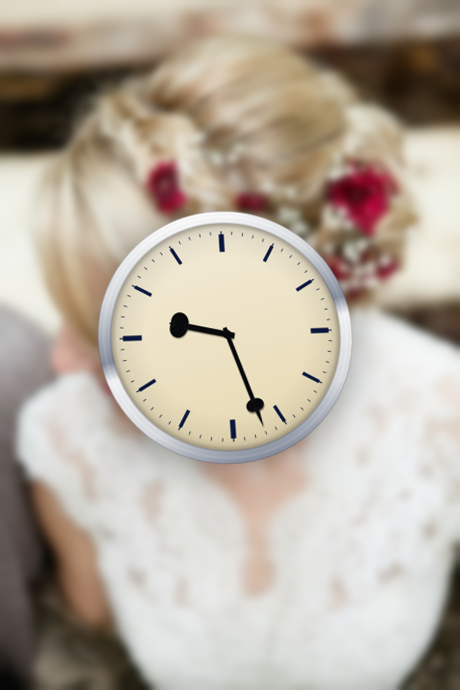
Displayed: **9:27**
